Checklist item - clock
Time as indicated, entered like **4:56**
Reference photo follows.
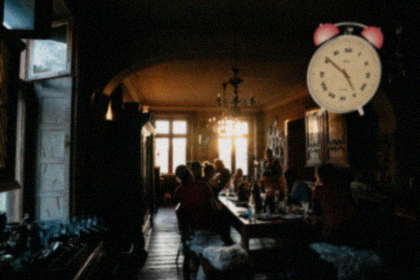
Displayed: **4:51**
